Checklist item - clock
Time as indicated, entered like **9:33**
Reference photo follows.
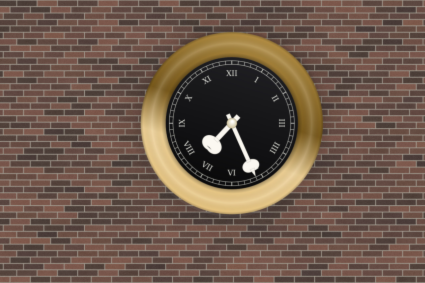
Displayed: **7:26**
